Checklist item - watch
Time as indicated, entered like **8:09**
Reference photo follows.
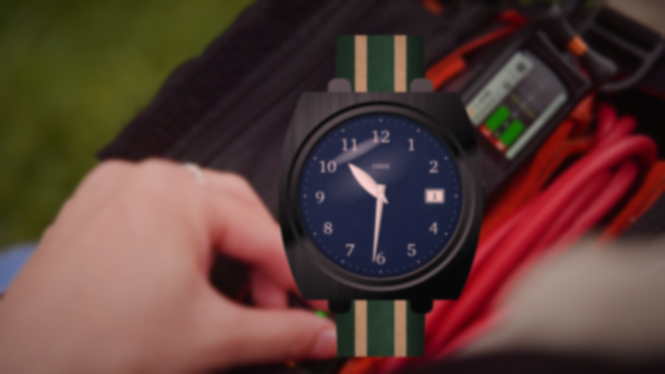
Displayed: **10:31**
